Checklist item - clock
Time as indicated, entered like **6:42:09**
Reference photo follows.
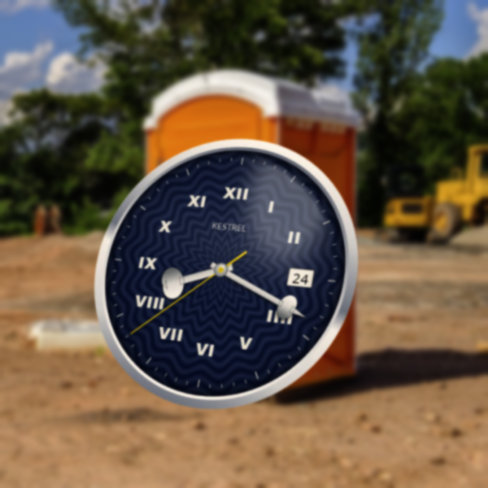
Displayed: **8:18:38**
